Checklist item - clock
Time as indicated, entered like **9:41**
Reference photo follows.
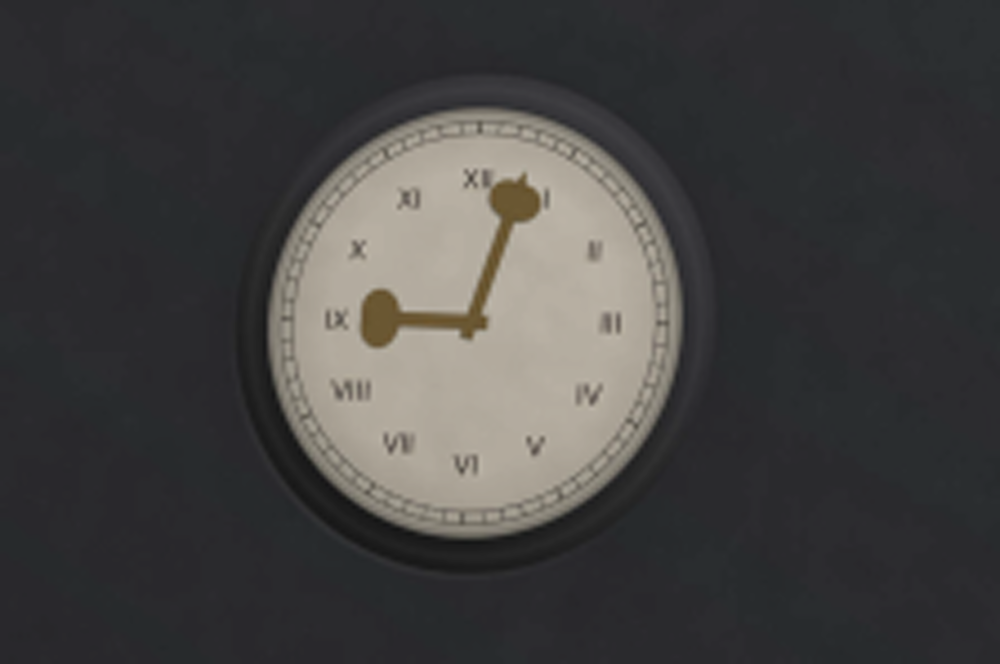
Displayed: **9:03**
